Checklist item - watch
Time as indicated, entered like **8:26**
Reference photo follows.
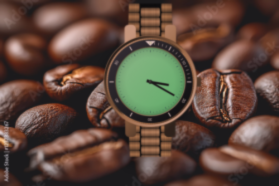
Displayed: **3:20**
